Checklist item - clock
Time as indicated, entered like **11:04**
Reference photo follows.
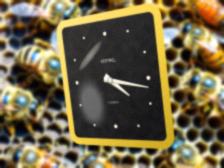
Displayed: **4:17**
